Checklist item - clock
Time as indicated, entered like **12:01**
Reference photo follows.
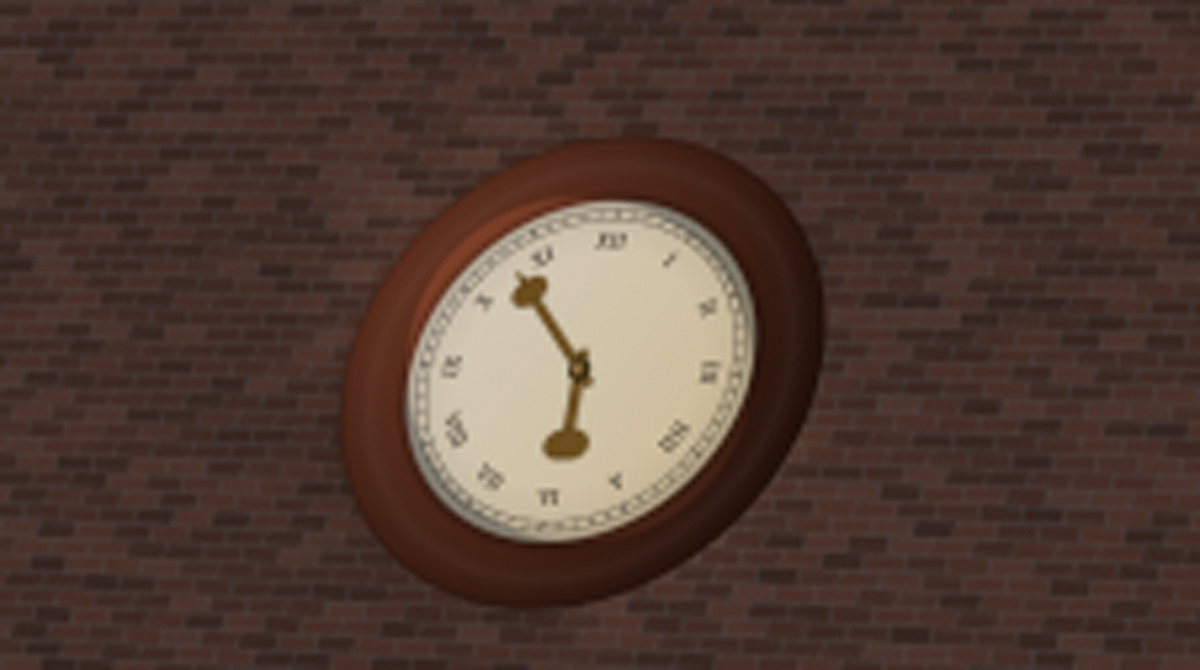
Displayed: **5:53**
